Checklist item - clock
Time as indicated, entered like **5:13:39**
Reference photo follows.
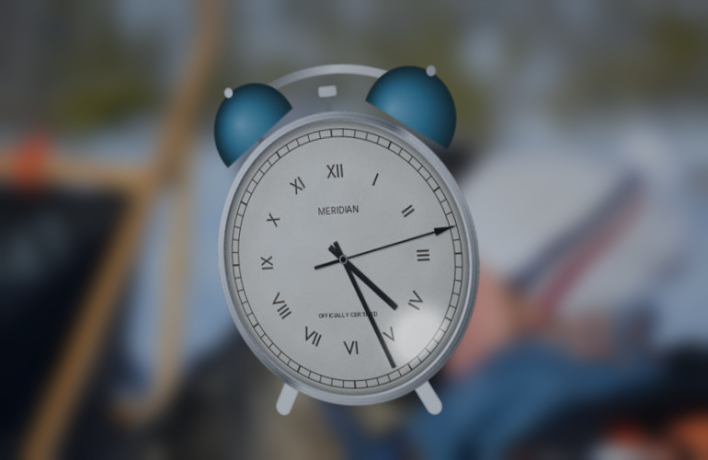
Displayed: **4:26:13**
